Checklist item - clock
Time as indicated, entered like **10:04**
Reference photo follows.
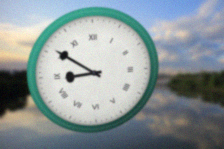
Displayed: **8:51**
